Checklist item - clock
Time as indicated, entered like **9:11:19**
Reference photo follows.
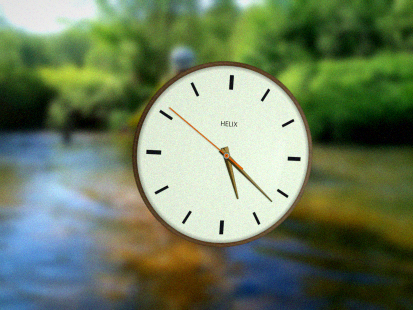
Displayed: **5:21:51**
